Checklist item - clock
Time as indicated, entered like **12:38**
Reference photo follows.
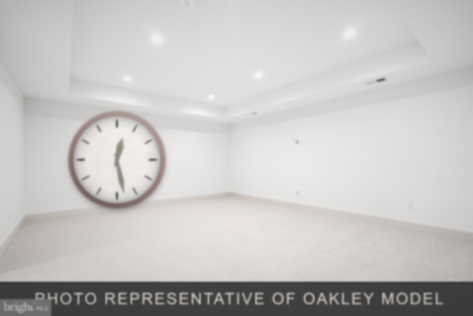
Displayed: **12:28**
